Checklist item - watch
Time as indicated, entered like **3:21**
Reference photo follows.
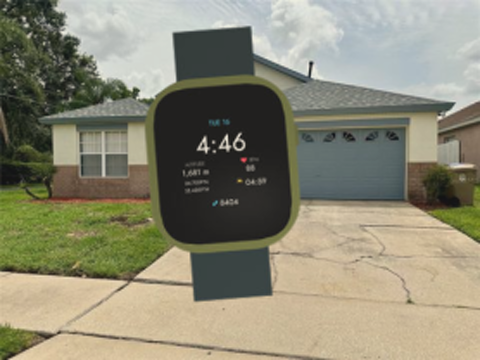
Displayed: **4:46**
